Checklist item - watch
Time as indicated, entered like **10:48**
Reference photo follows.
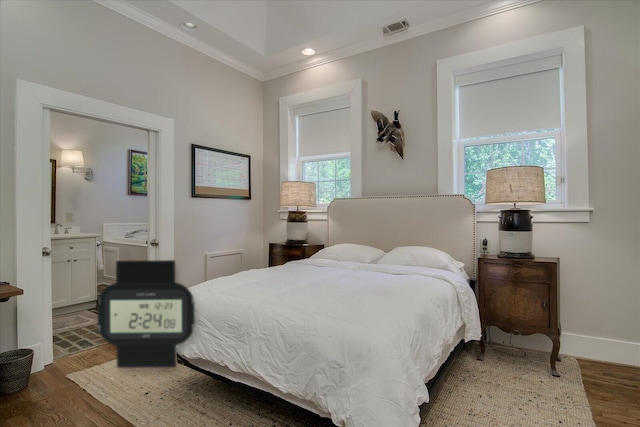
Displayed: **2:24**
